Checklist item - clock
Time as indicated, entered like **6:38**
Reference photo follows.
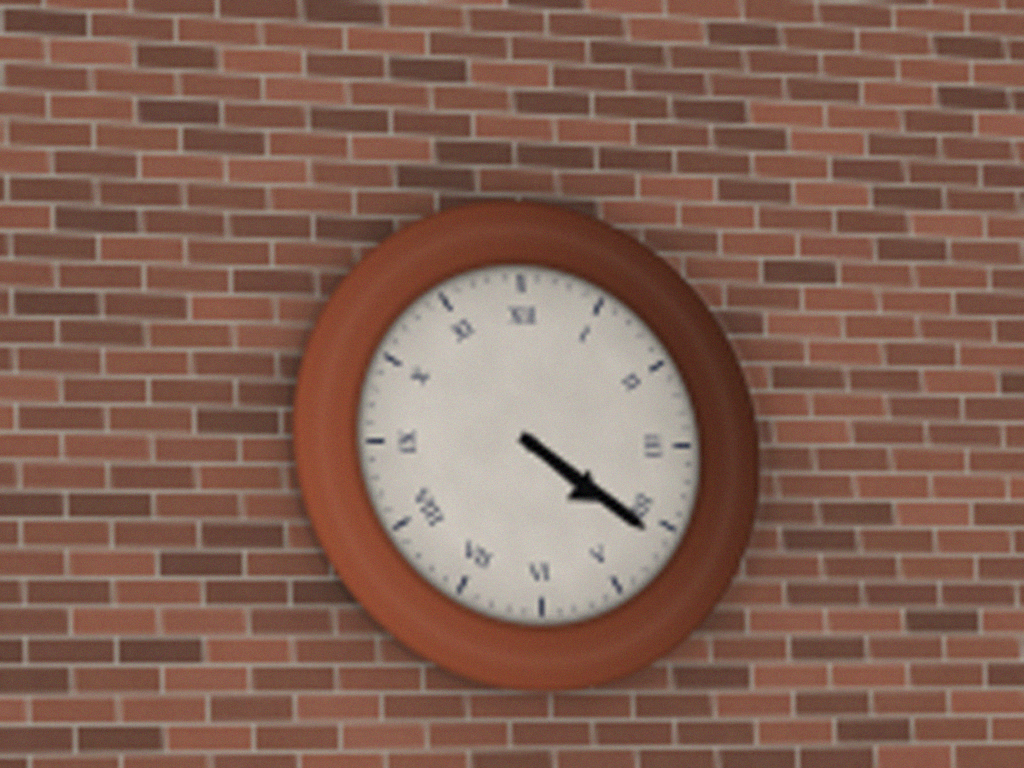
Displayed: **4:21**
